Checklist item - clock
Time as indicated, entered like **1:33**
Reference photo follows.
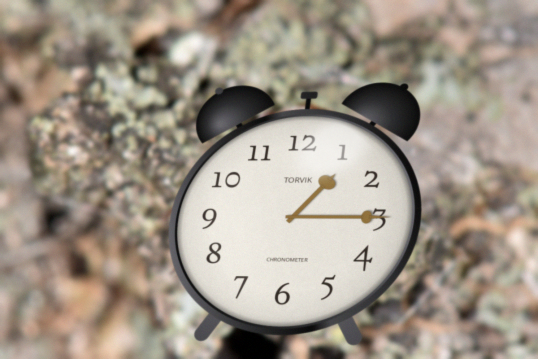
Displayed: **1:15**
